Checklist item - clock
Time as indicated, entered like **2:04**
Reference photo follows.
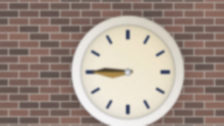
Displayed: **8:45**
